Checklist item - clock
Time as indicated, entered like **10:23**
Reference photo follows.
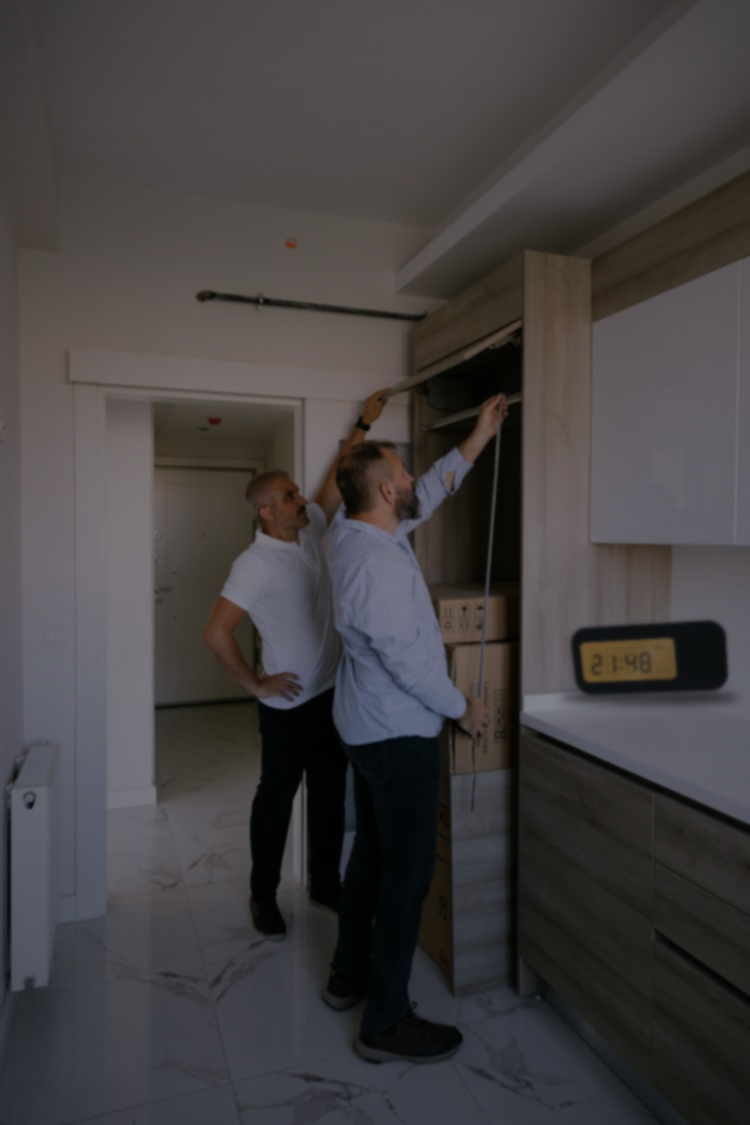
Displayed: **21:48**
